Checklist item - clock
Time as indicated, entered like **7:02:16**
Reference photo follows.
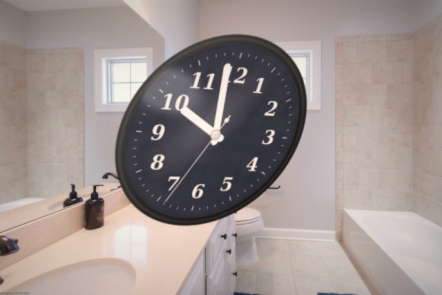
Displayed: **9:58:34**
